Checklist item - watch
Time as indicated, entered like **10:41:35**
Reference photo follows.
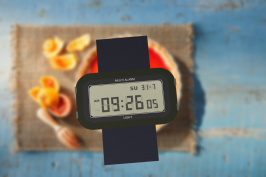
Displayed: **9:26:05**
